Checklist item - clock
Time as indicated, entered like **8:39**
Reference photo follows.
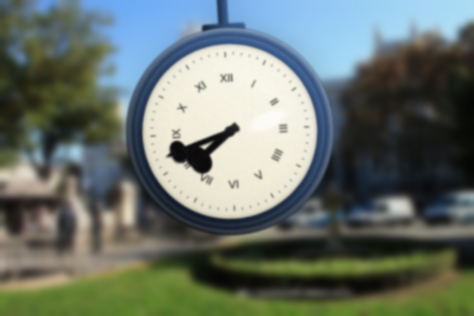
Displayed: **7:42**
